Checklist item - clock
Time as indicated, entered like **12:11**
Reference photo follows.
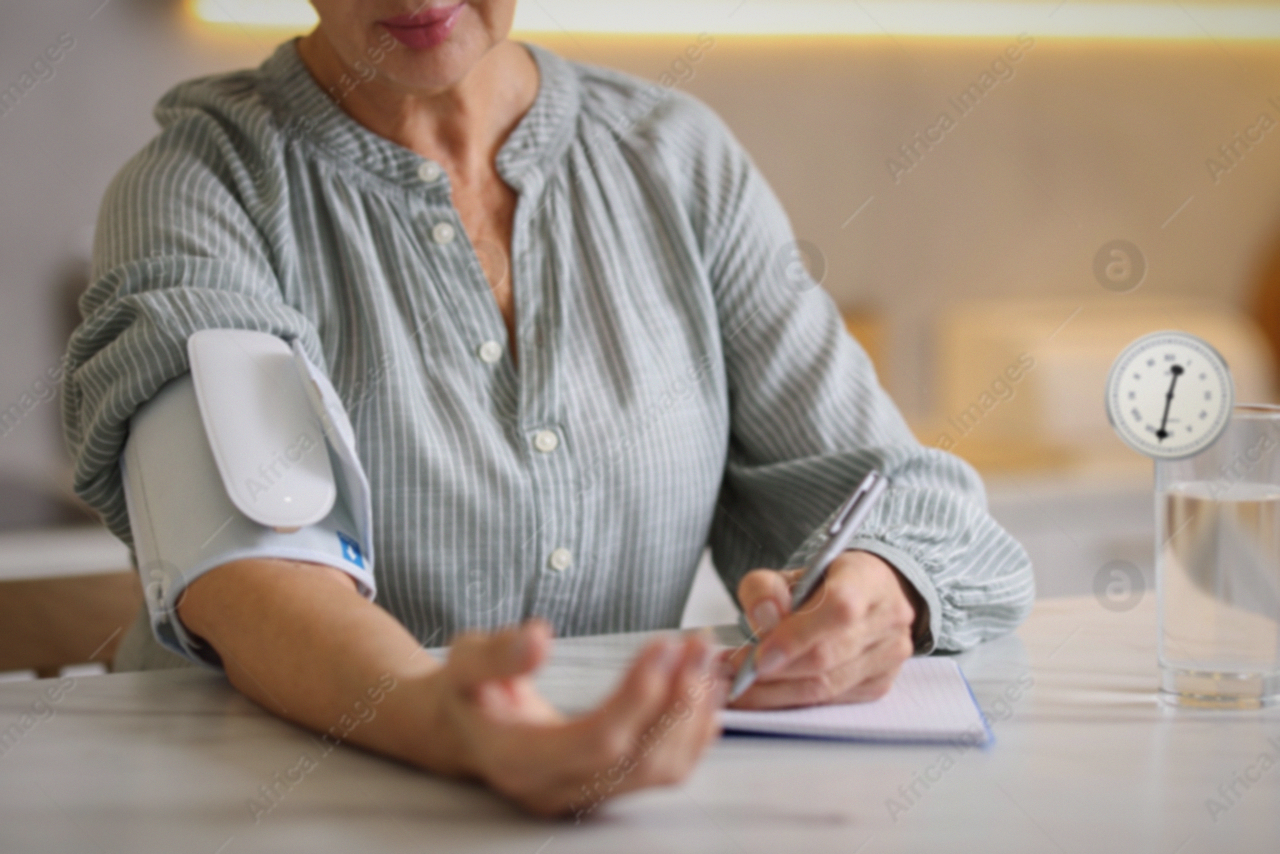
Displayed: **12:32**
